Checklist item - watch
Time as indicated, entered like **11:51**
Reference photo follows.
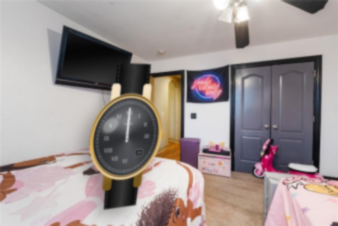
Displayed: **12:00**
